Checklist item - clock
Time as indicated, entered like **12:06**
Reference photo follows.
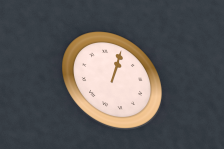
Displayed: **1:05**
